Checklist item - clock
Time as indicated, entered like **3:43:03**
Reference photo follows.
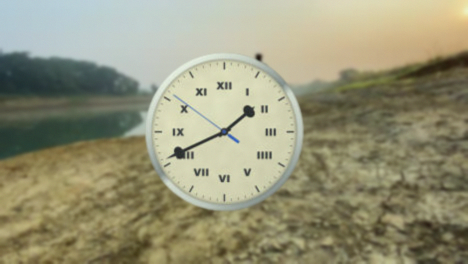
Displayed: **1:40:51**
